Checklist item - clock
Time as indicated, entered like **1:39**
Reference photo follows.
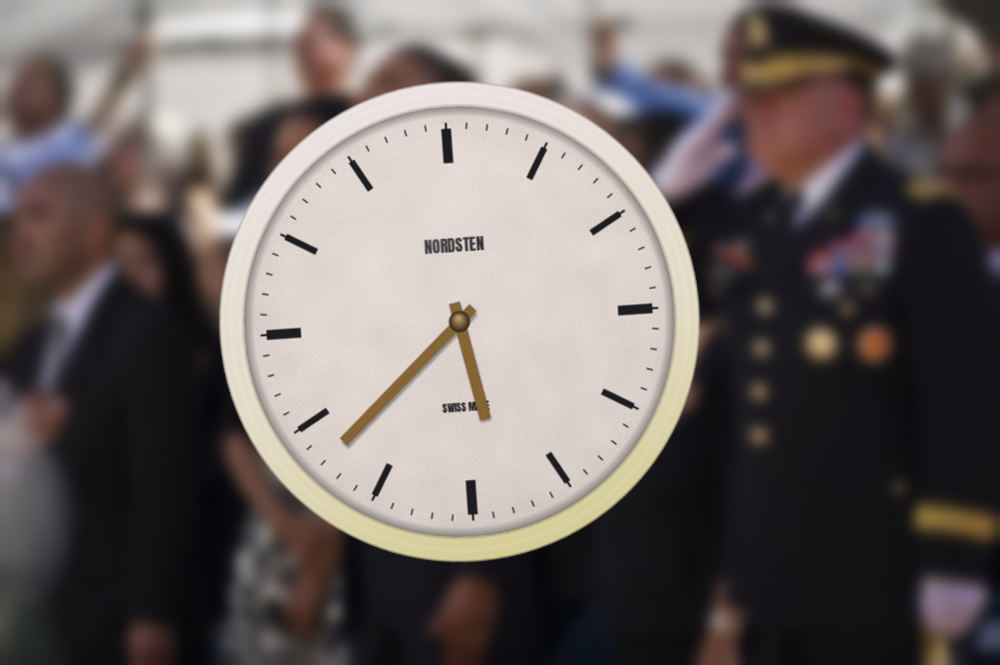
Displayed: **5:38**
